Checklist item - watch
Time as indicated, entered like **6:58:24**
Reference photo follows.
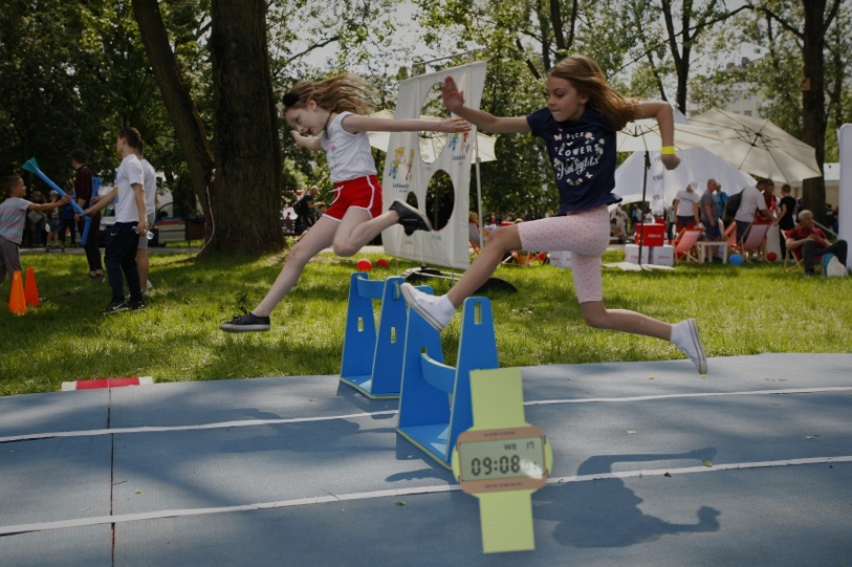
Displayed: **9:08:01**
